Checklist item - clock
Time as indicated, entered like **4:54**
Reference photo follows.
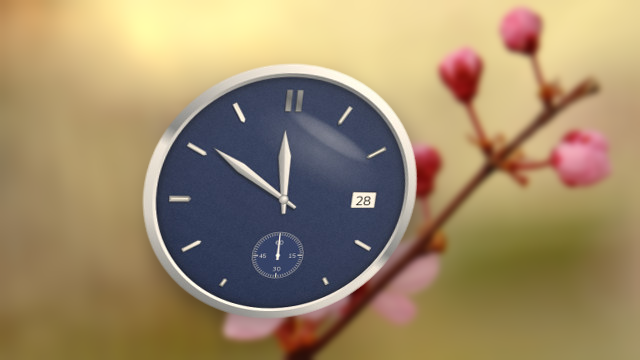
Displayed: **11:51**
